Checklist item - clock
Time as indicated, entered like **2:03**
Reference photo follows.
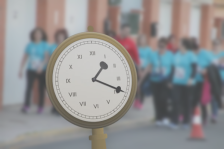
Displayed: **1:19**
